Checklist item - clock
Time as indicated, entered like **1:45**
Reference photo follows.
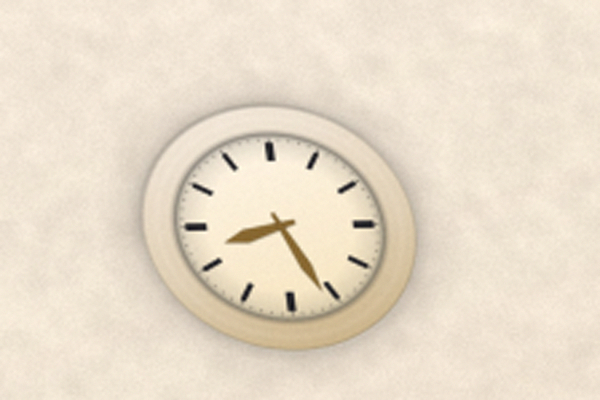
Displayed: **8:26**
